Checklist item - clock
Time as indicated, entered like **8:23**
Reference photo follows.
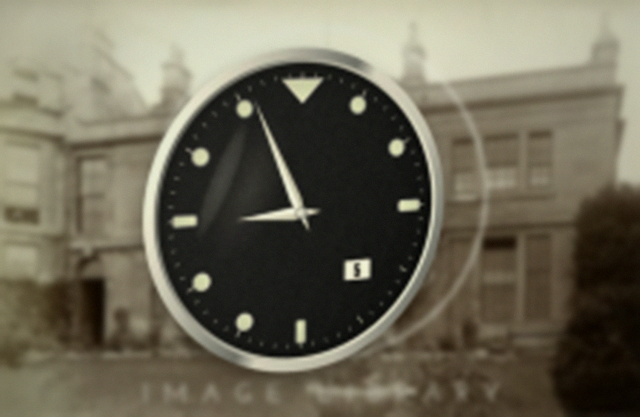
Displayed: **8:56**
